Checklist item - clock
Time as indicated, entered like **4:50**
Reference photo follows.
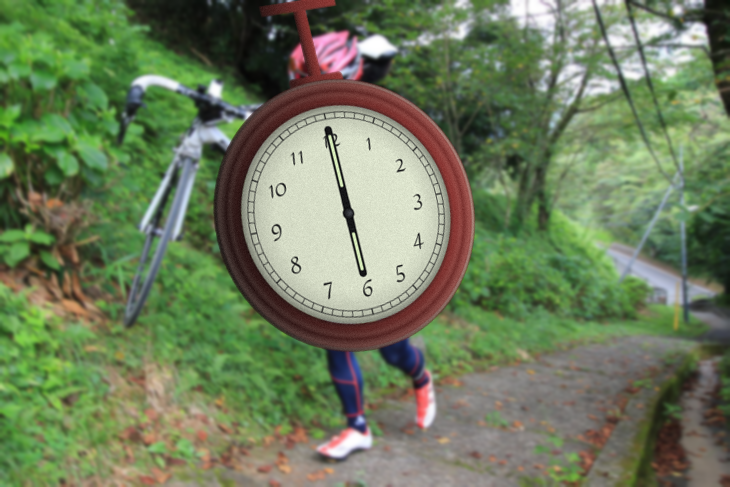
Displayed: **6:00**
